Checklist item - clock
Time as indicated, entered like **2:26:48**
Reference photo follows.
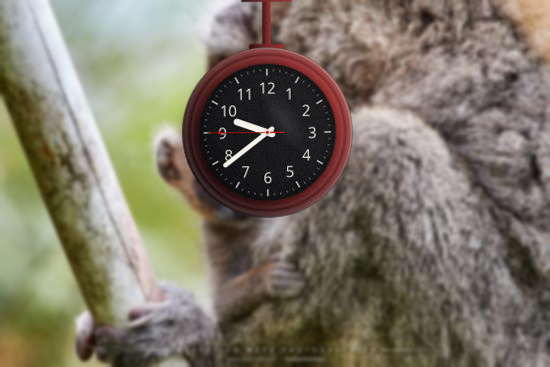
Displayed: **9:38:45**
